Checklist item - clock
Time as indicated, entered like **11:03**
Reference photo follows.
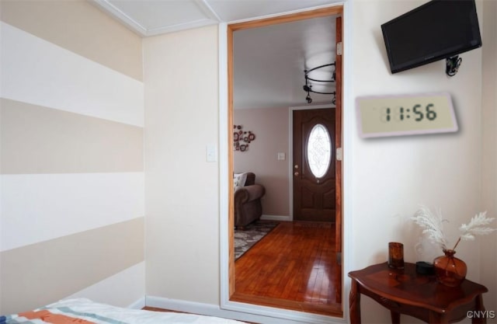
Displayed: **11:56**
